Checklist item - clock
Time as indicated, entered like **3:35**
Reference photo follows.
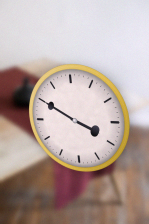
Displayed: **3:50**
